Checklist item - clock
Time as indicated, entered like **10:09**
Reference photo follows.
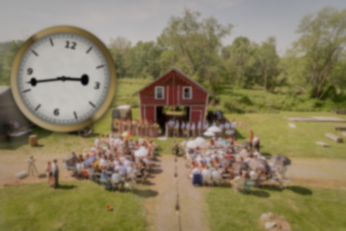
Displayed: **2:42**
